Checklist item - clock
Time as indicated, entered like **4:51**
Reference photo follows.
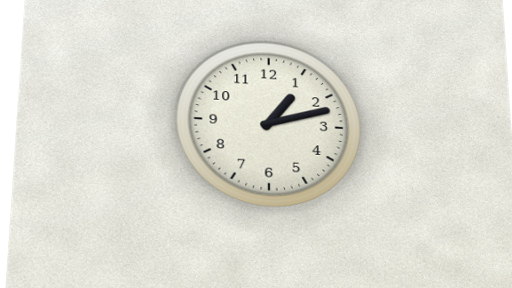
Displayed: **1:12**
